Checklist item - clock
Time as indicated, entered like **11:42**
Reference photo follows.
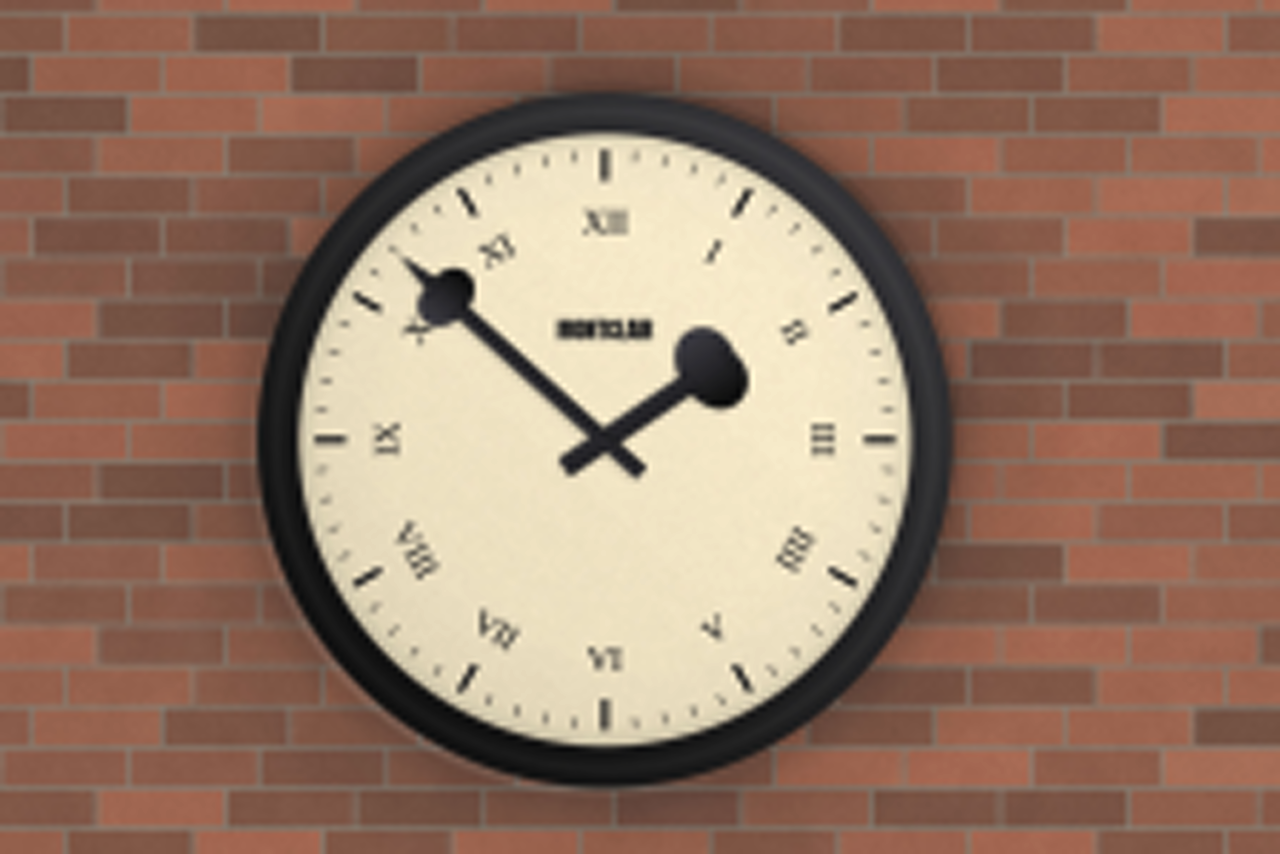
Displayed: **1:52**
